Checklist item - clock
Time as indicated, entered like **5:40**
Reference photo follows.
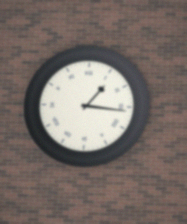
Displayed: **1:16**
